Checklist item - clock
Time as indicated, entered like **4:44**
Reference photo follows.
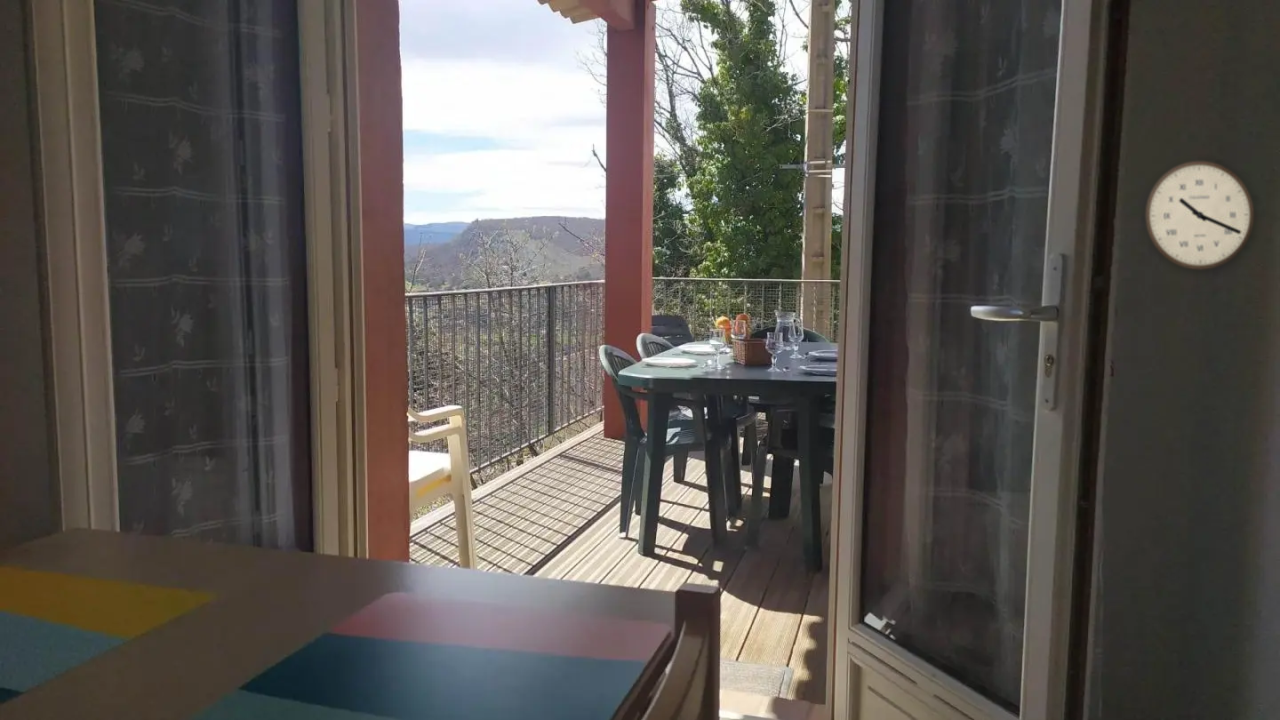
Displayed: **10:19**
